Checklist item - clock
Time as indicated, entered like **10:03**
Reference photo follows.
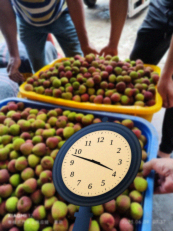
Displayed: **3:48**
